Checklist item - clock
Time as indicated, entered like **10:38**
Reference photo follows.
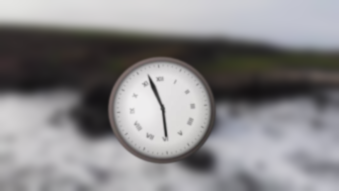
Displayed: **5:57**
